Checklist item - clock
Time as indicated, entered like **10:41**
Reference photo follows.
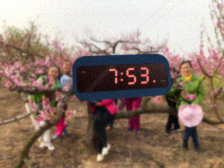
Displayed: **7:53**
